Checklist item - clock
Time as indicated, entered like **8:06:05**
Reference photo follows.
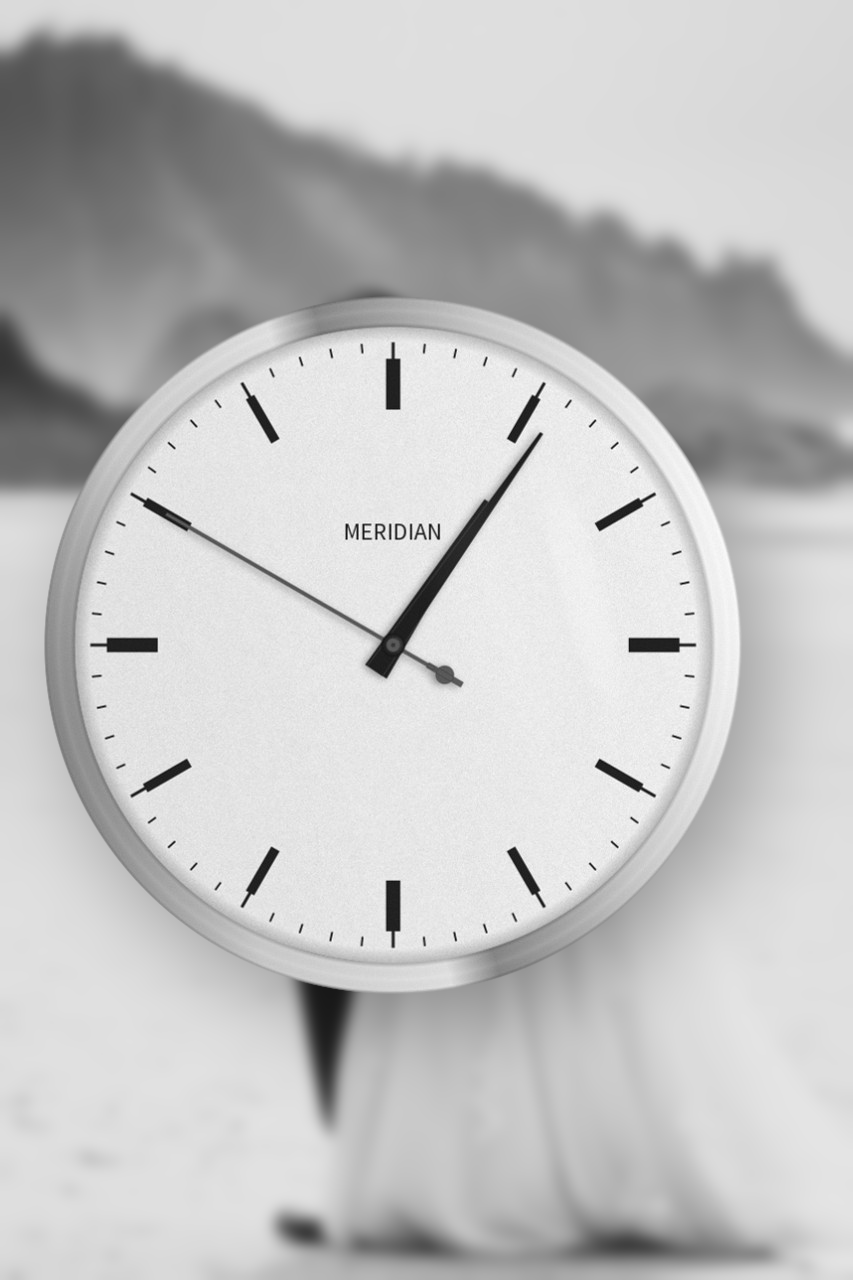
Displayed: **1:05:50**
